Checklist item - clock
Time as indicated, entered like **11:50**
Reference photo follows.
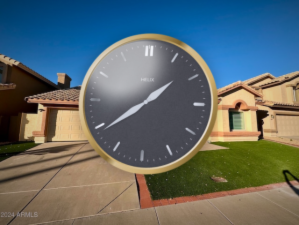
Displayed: **1:39**
